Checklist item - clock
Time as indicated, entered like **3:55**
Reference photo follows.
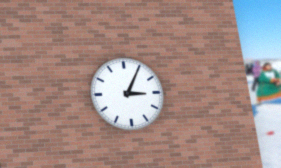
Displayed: **3:05**
